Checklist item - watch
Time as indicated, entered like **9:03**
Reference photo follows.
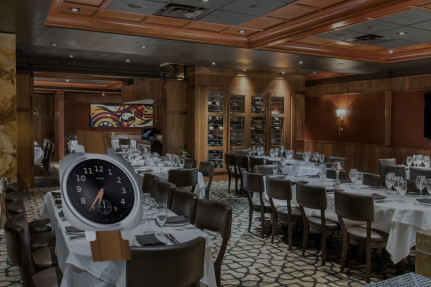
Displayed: **6:36**
